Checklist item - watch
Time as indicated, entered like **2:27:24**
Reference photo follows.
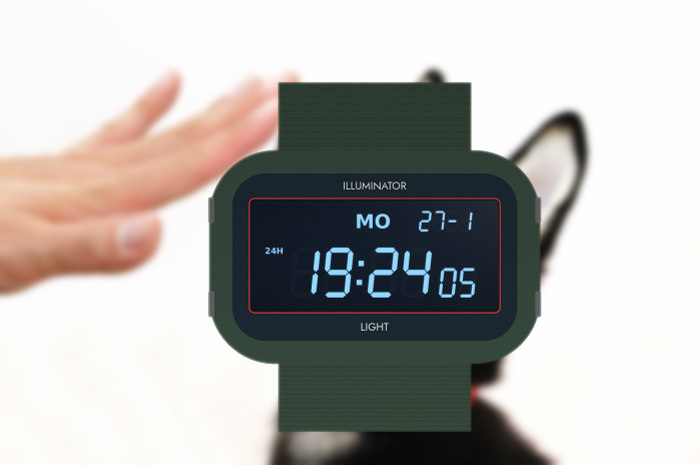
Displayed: **19:24:05**
